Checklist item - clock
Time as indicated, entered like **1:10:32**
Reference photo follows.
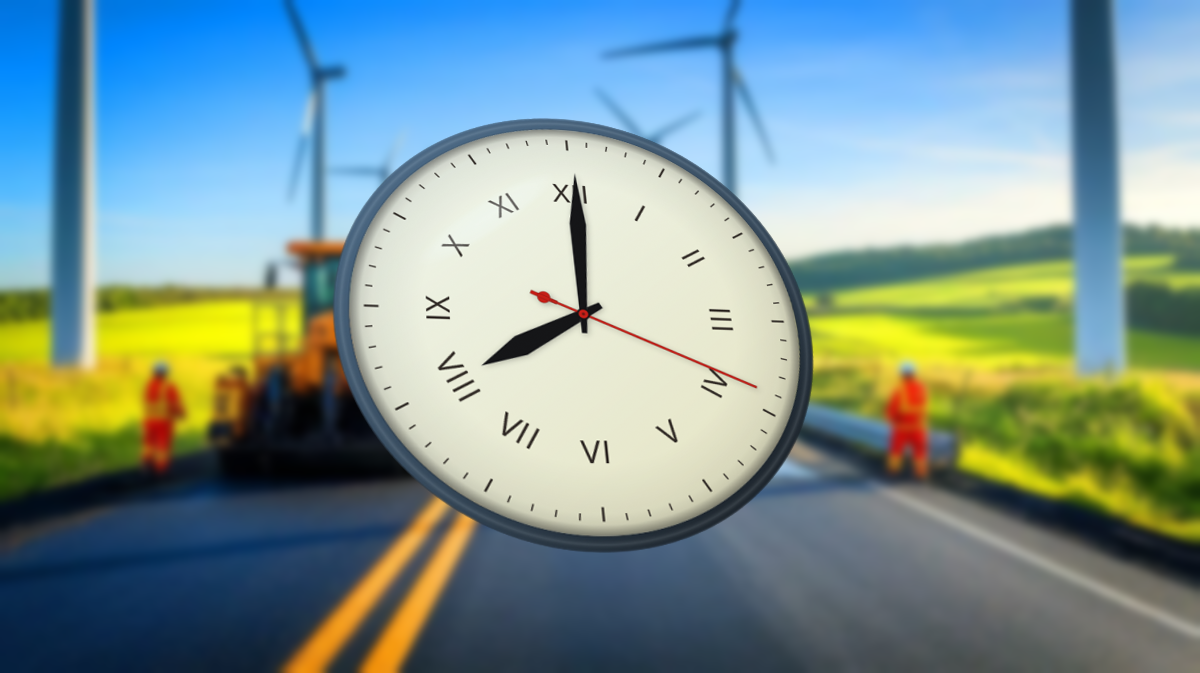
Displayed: **8:00:19**
